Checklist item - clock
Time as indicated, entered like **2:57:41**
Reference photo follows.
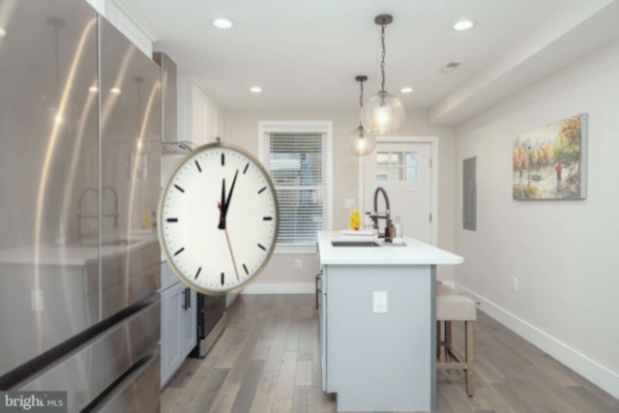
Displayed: **12:03:27**
